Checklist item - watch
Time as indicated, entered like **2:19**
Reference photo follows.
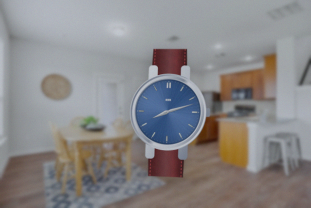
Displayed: **8:12**
